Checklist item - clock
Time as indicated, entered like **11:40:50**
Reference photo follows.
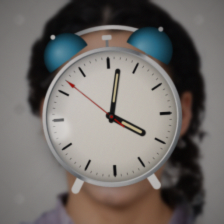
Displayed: **4:01:52**
